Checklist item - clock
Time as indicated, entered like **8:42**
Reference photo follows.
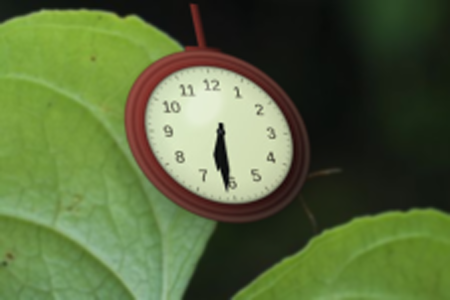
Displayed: **6:31**
